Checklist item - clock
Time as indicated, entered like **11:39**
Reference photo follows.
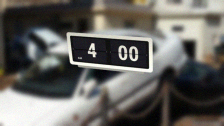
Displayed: **4:00**
